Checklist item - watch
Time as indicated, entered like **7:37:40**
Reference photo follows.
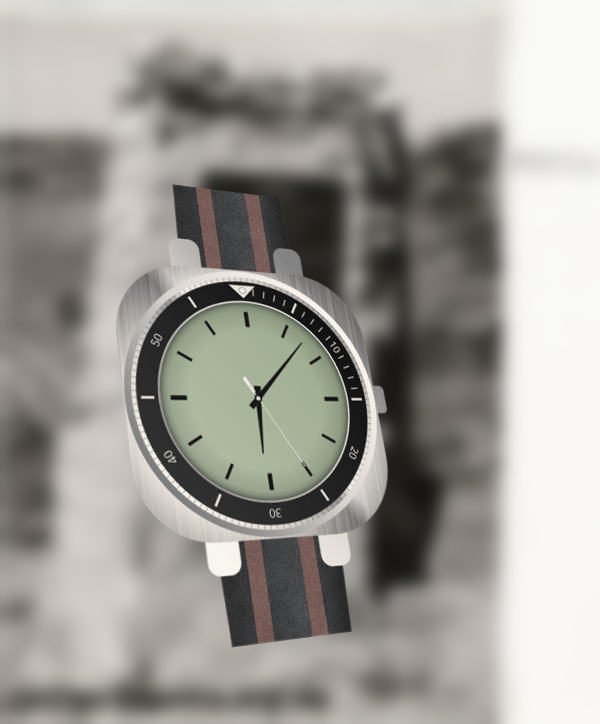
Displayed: **6:07:25**
